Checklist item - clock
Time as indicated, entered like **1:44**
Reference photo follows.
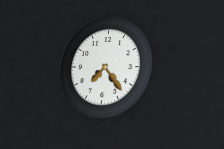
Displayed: **7:23**
